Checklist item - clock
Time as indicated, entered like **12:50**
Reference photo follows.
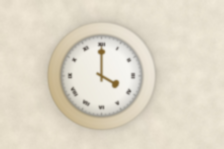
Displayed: **4:00**
